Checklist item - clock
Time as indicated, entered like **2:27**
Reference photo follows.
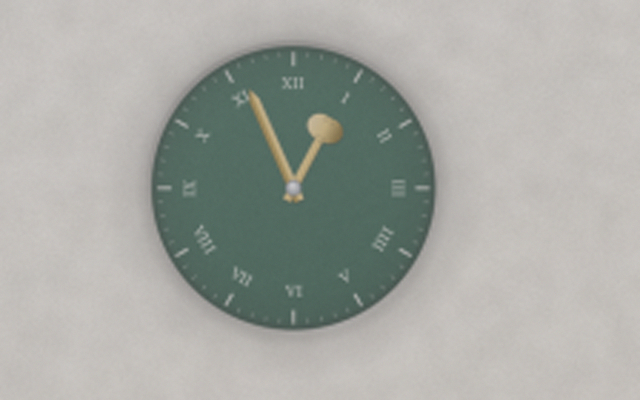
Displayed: **12:56**
